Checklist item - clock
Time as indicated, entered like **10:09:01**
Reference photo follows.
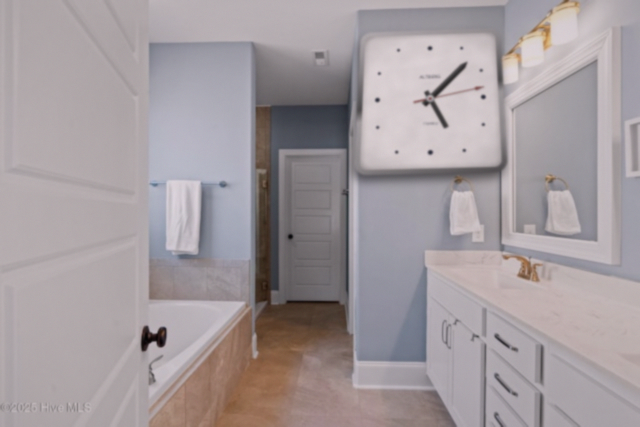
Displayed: **5:07:13**
